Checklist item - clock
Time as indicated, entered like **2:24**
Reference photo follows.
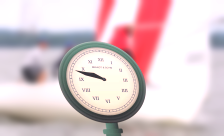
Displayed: **9:48**
